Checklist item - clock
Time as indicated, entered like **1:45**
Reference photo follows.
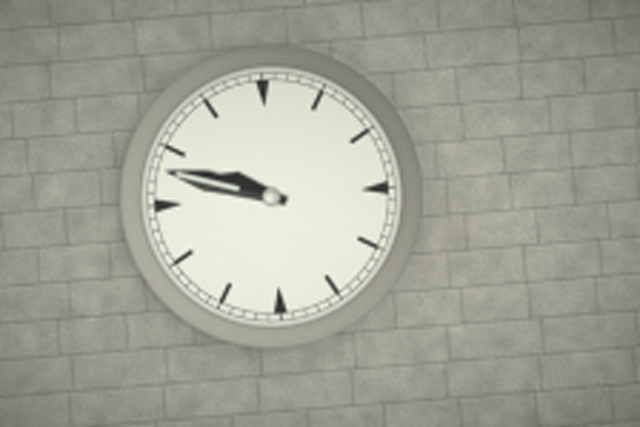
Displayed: **9:48**
